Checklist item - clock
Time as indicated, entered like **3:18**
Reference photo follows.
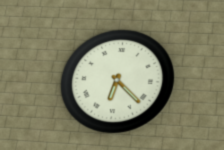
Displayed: **6:22**
